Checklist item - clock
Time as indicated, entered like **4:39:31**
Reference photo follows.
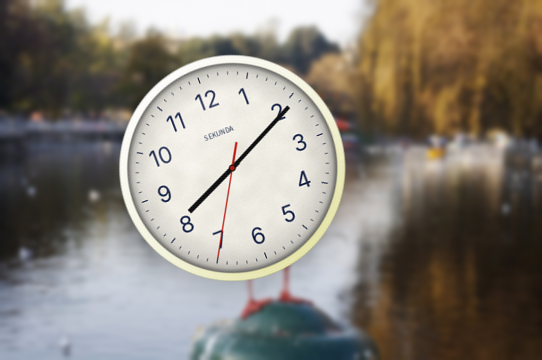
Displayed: **8:10:35**
